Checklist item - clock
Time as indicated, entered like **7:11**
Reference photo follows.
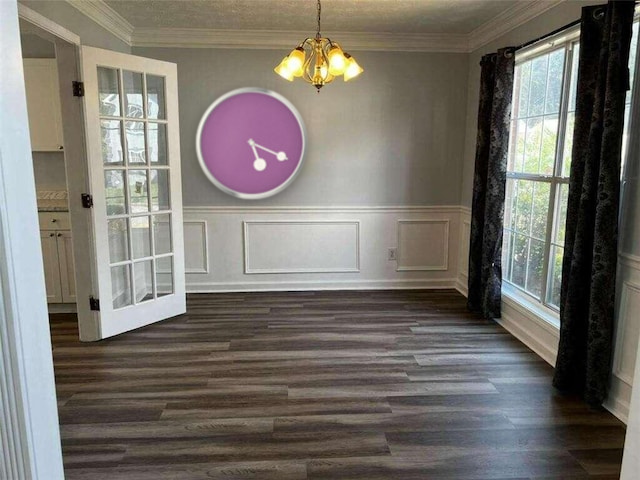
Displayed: **5:19**
